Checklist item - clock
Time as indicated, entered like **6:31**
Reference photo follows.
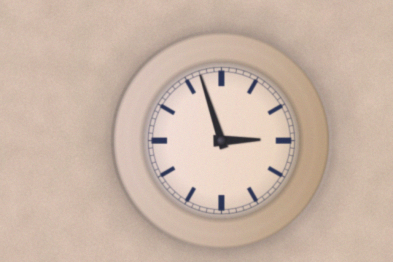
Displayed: **2:57**
